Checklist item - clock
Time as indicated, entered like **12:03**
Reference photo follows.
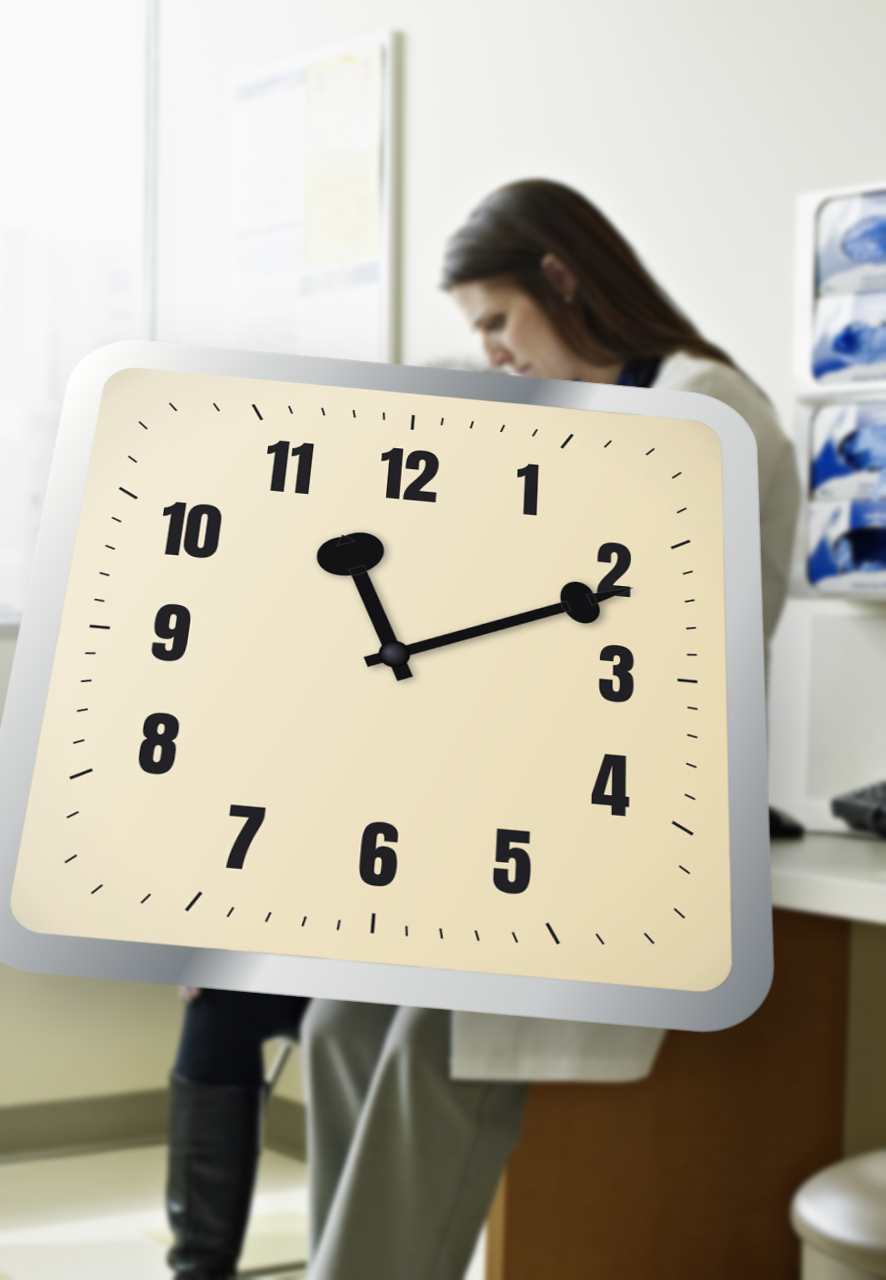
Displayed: **11:11**
